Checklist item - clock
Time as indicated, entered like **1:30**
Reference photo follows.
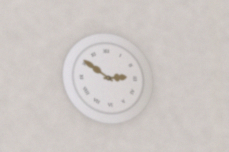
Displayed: **2:51**
